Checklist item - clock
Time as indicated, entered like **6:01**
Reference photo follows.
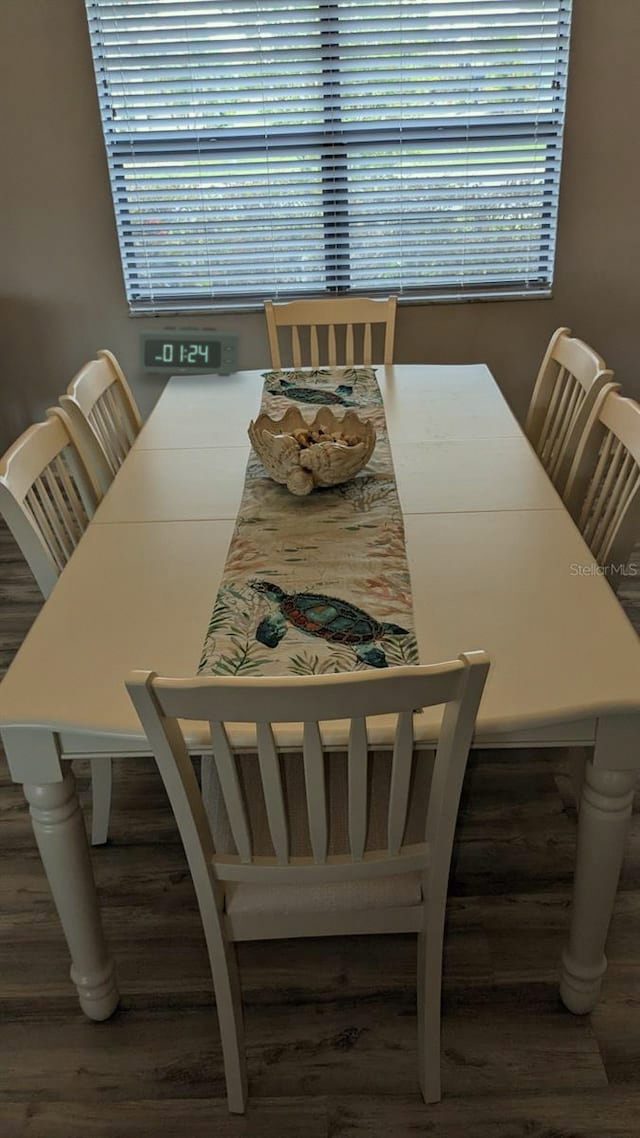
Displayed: **1:24**
